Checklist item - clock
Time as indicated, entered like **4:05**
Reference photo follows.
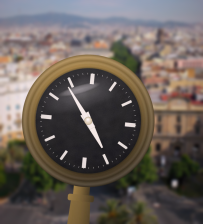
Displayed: **4:54**
